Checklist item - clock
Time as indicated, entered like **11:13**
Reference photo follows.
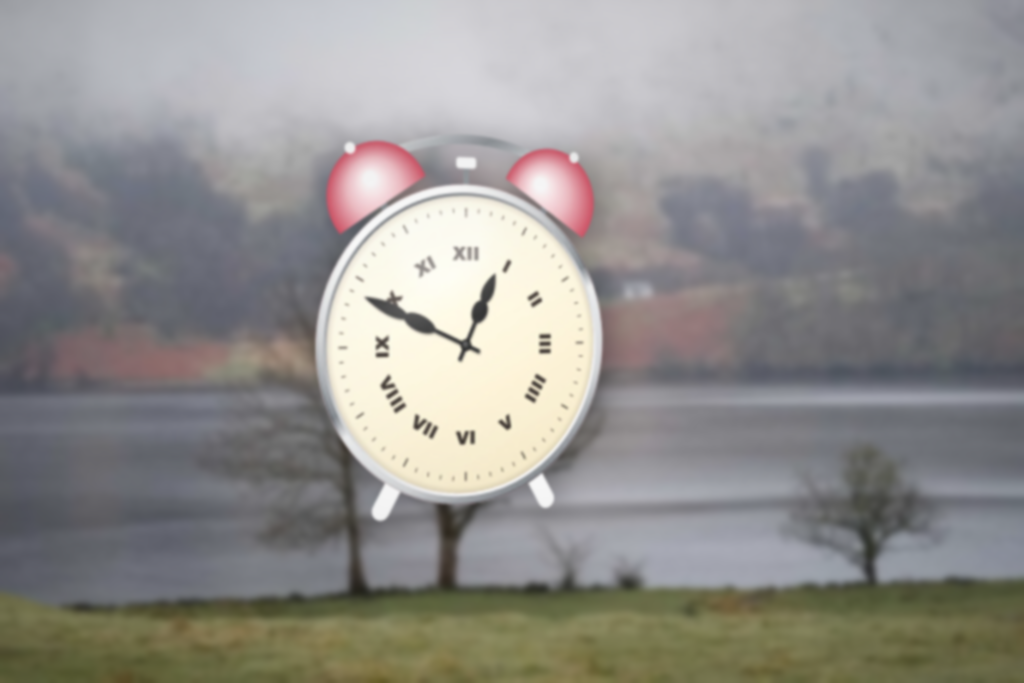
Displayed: **12:49**
